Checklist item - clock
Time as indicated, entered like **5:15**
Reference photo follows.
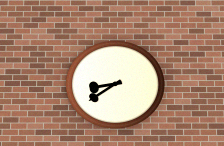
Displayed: **8:39**
